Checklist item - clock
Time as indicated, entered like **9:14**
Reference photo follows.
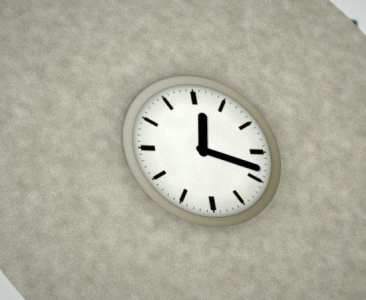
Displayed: **12:18**
